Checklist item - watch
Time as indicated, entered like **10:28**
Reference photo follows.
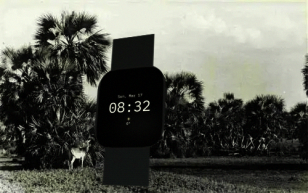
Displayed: **8:32**
